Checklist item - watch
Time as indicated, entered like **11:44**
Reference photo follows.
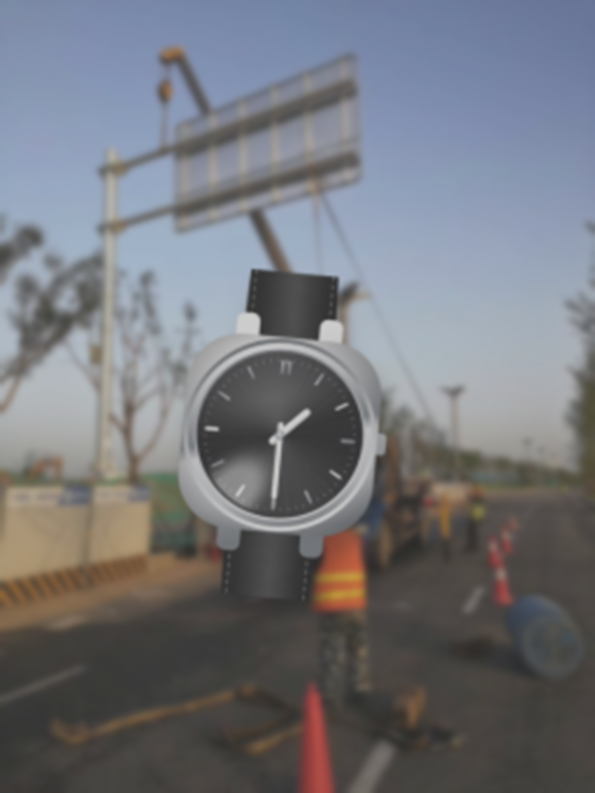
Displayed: **1:30**
